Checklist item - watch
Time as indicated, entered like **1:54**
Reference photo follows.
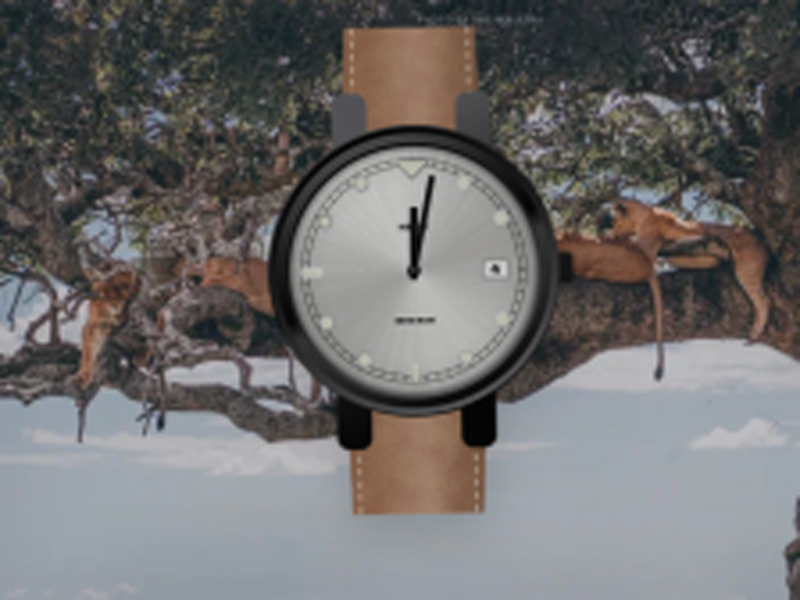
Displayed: **12:02**
